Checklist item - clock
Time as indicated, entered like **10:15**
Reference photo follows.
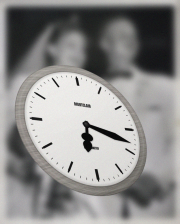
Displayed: **6:18**
